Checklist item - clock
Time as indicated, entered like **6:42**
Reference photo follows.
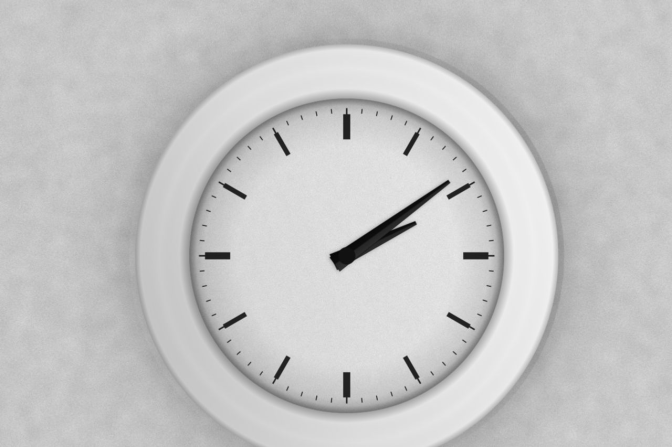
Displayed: **2:09**
